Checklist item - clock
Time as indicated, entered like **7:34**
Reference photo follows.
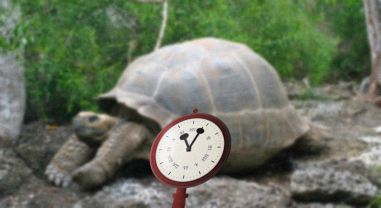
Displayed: **11:04**
